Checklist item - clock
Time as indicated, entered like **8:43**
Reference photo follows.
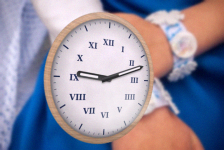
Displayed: **9:12**
